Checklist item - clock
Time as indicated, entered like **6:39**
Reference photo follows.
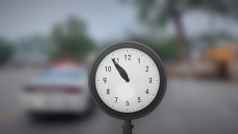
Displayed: **10:54**
